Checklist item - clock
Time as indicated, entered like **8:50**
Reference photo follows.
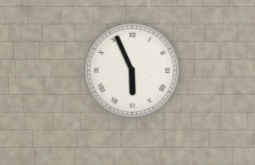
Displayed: **5:56**
